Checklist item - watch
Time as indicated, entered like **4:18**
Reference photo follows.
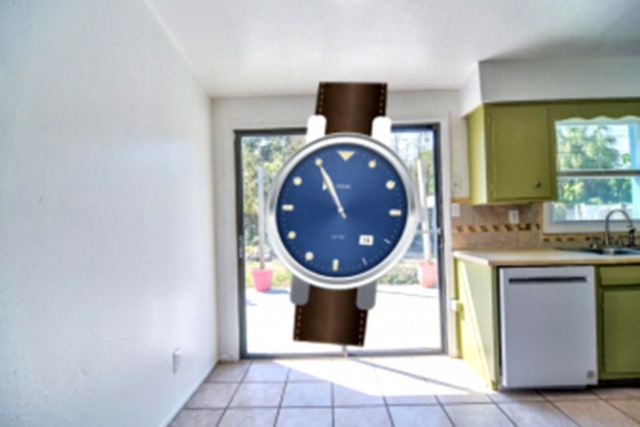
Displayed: **10:55**
